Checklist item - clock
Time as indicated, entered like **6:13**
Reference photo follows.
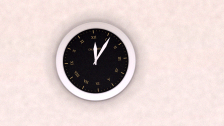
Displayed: **12:06**
